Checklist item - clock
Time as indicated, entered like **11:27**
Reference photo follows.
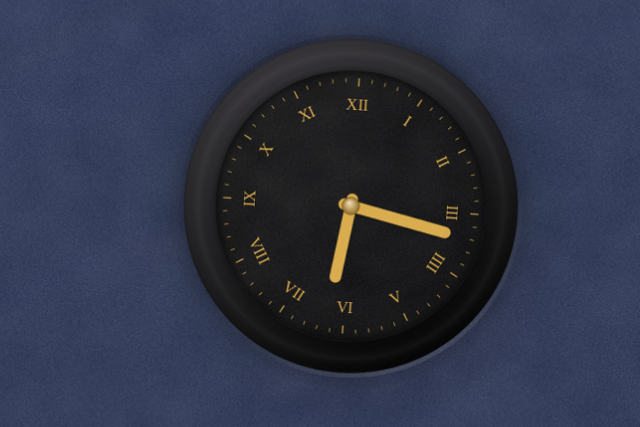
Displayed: **6:17**
